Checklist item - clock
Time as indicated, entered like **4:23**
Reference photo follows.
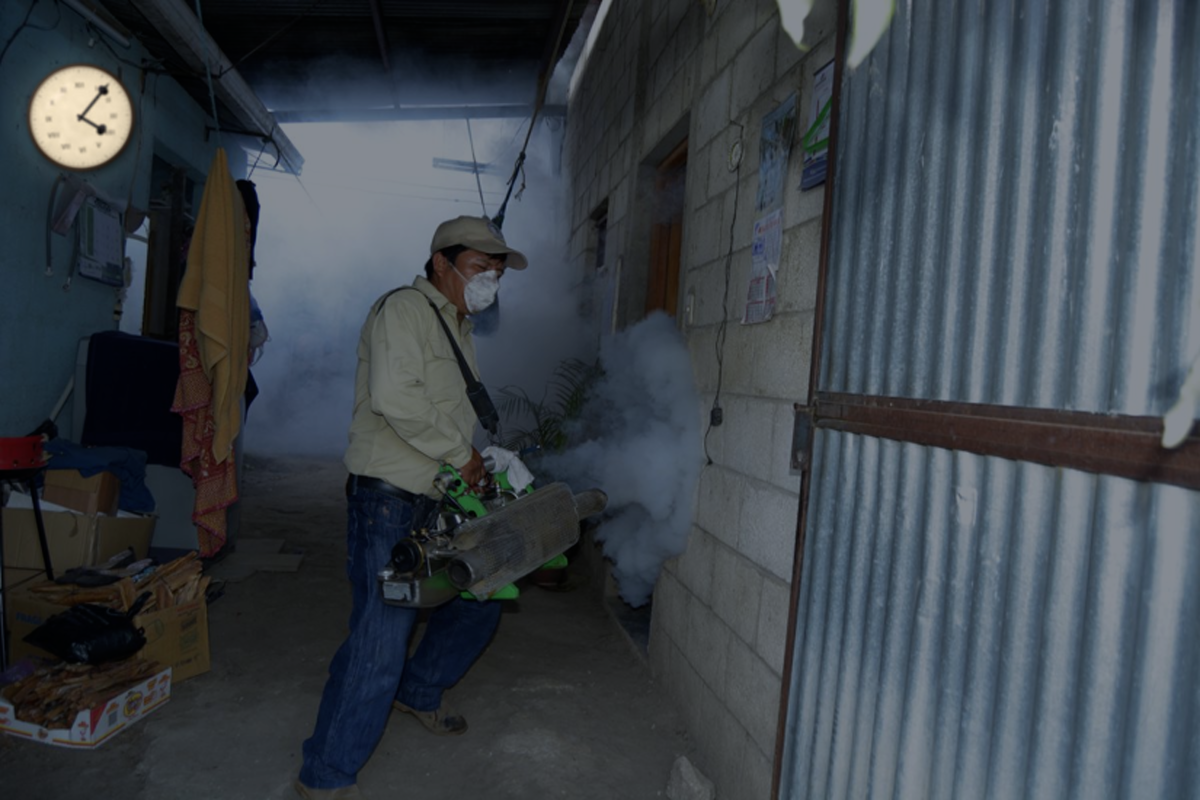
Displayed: **4:07**
